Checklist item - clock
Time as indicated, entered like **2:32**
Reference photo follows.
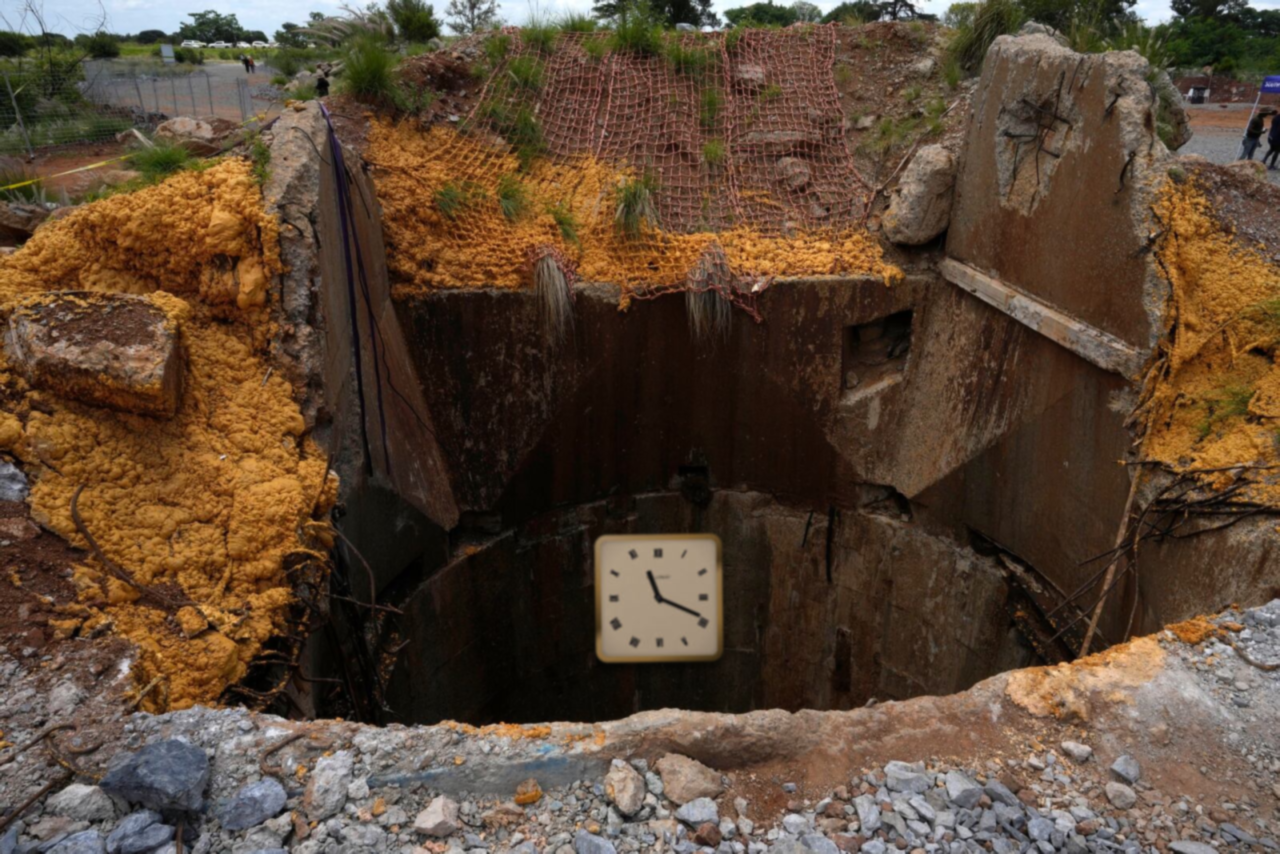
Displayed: **11:19**
